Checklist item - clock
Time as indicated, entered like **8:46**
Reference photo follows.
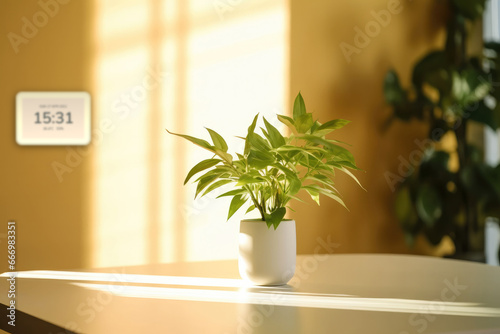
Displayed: **15:31**
